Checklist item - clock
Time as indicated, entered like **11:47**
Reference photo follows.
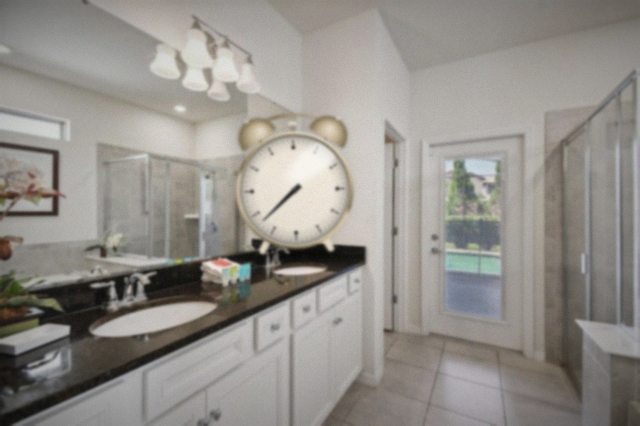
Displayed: **7:38**
